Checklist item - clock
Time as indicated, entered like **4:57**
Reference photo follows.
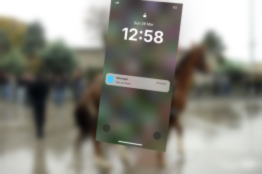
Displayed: **12:58**
